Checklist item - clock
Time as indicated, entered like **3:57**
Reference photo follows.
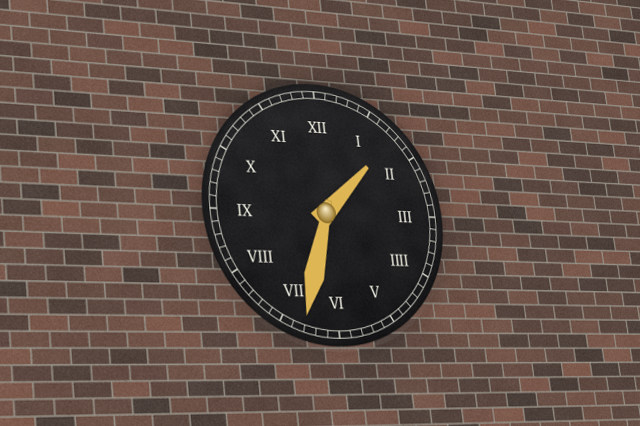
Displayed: **1:33**
